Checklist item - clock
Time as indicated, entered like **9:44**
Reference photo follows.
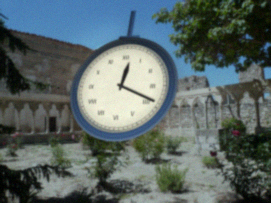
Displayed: **12:19**
